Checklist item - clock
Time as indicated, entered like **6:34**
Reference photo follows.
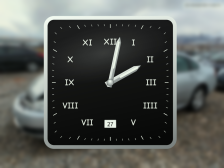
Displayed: **2:02**
